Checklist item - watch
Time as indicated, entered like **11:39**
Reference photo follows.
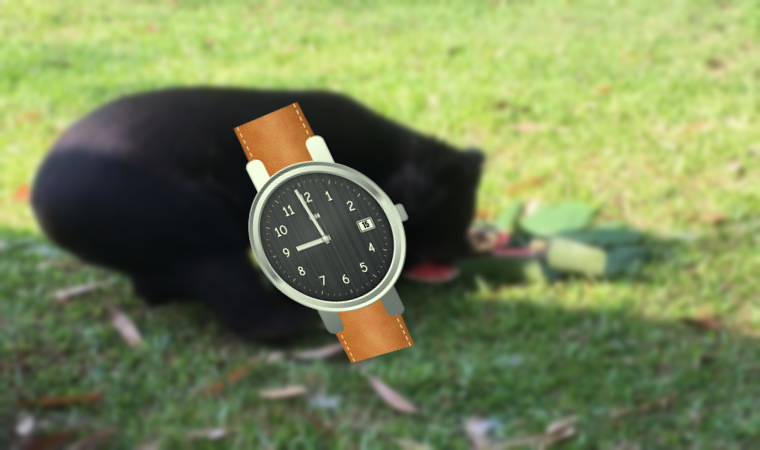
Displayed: **8:59**
